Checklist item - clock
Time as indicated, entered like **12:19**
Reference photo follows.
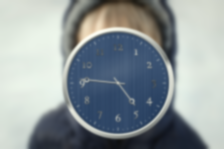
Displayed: **4:46**
